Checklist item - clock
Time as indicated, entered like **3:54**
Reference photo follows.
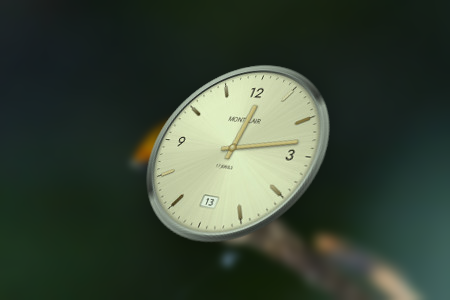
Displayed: **12:13**
